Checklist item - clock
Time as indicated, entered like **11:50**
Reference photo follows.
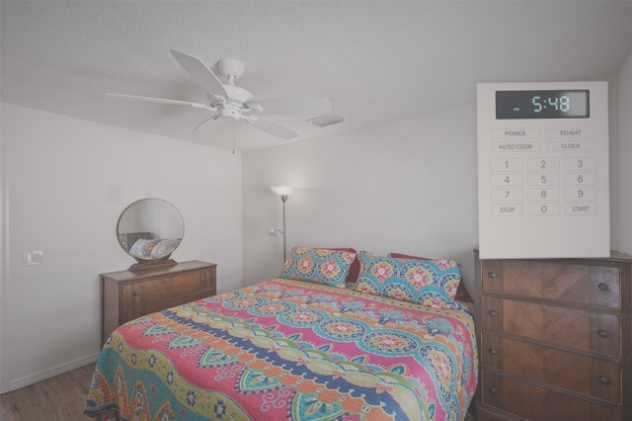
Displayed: **5:48**
